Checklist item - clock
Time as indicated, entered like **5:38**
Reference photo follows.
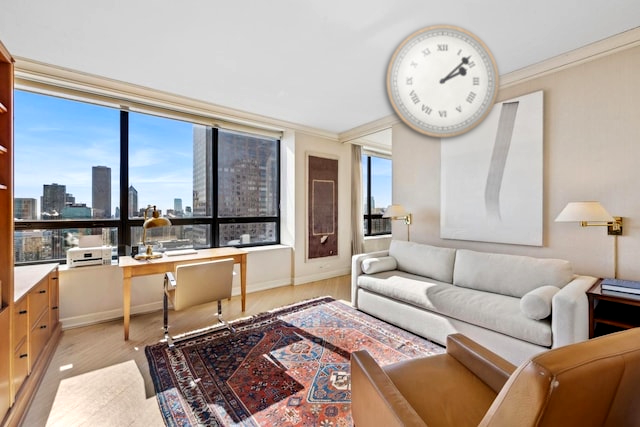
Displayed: **2:08**
